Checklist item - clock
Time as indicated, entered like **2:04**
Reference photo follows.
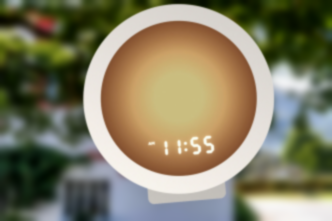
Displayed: **11:55**
